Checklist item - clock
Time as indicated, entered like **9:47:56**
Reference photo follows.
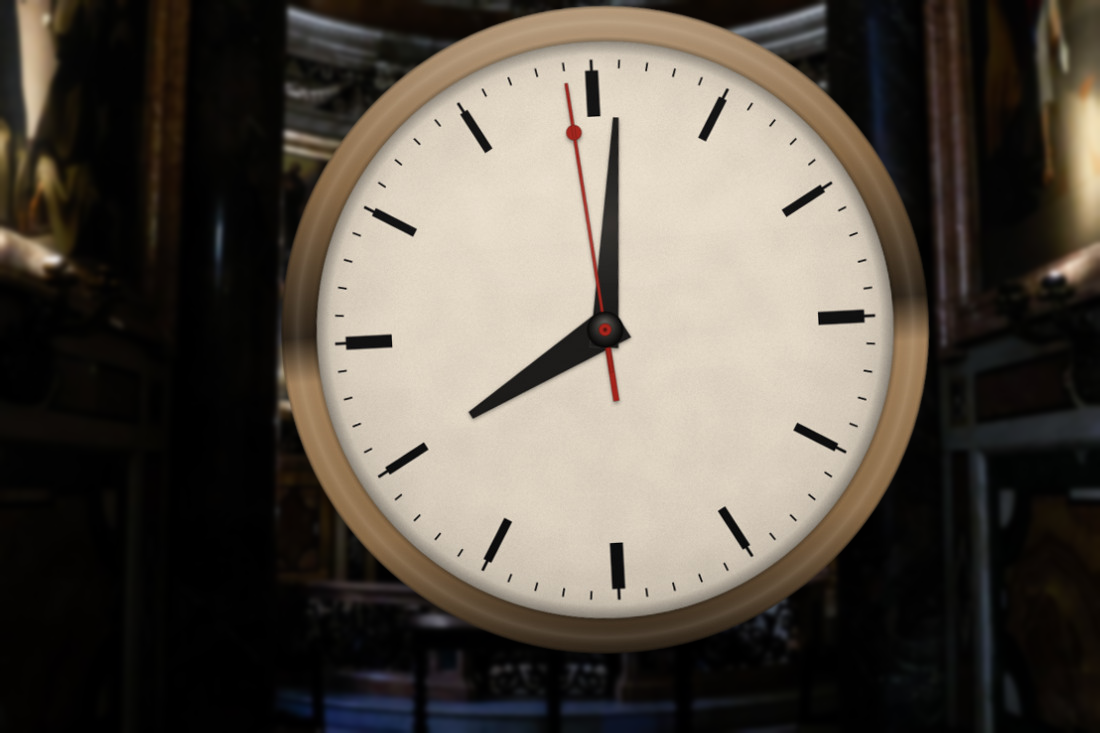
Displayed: **8:00:59**
